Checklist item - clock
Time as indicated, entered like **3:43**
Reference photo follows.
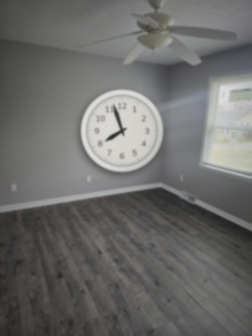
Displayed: **7:57**
